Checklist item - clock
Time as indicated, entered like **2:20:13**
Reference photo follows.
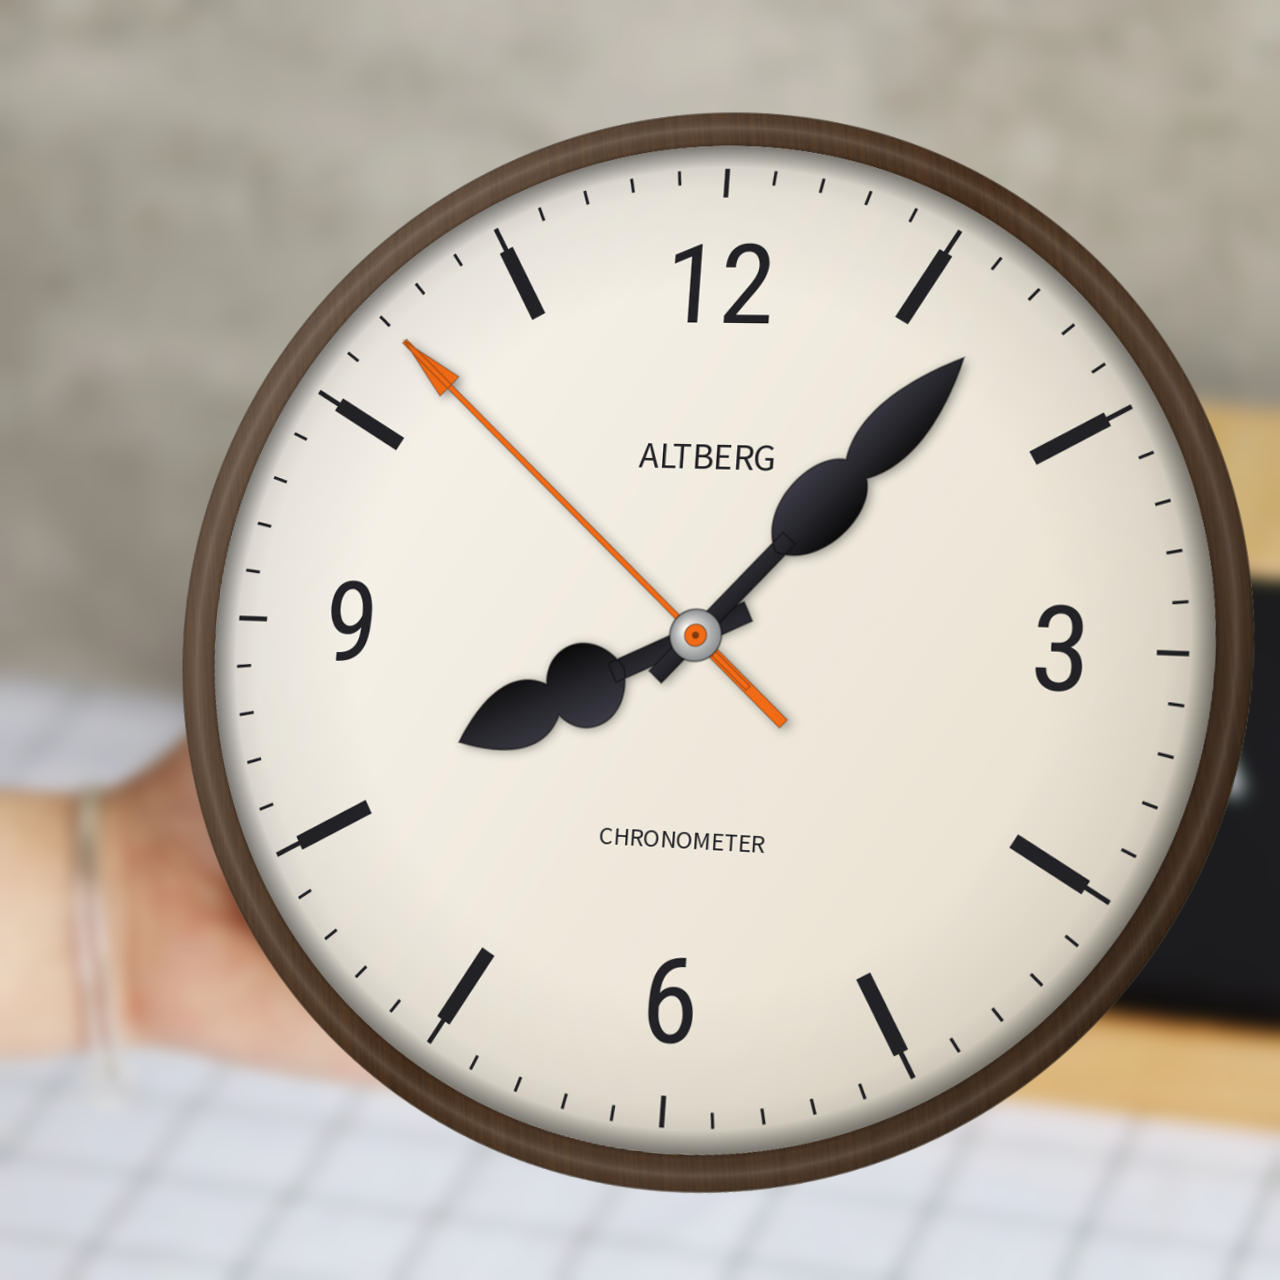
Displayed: **8:06:52**
